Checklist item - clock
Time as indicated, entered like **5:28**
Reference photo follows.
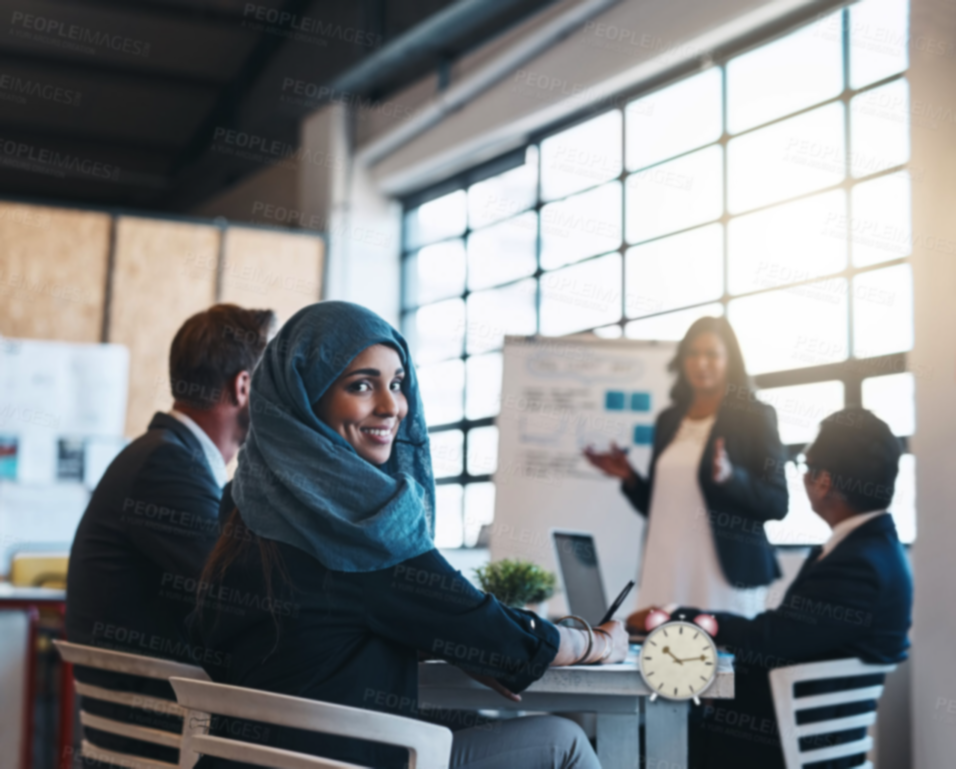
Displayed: **10:13**
